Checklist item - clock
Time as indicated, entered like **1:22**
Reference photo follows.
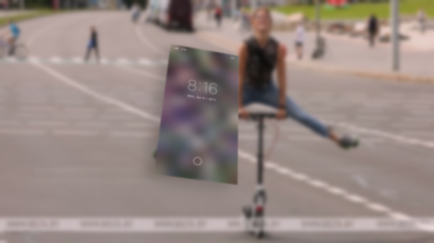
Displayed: **8:16**
